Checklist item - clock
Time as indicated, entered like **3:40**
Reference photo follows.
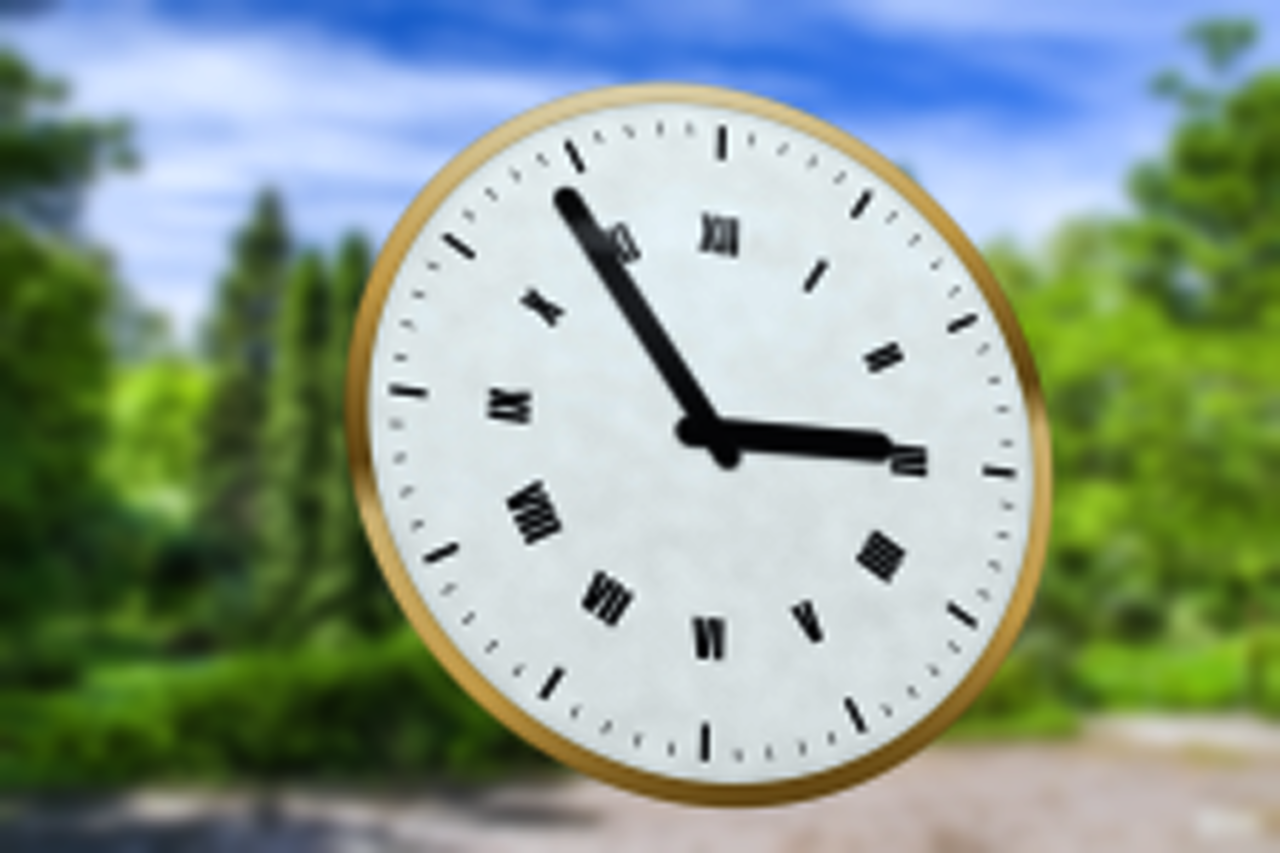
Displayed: **2:54**
